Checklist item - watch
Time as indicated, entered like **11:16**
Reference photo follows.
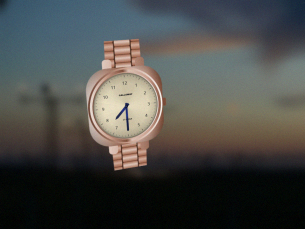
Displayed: **7:30**
